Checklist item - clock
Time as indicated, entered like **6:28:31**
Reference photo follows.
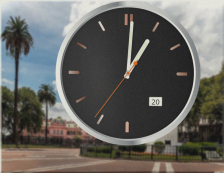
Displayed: **1:00:36**
